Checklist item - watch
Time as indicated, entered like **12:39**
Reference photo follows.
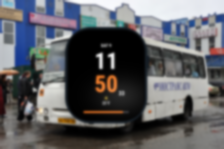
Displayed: **11:50**
